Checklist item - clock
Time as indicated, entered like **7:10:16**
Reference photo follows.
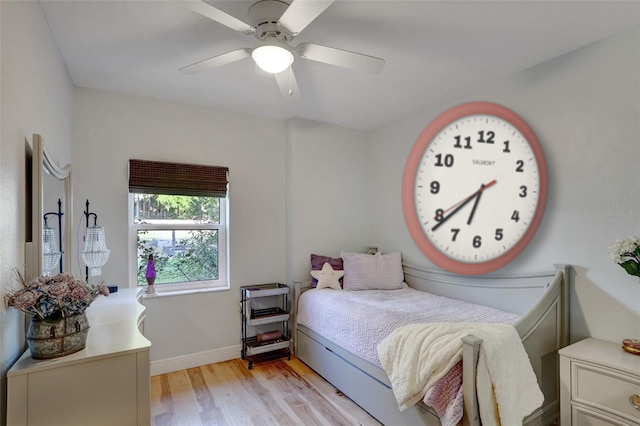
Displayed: **6:38:40**
